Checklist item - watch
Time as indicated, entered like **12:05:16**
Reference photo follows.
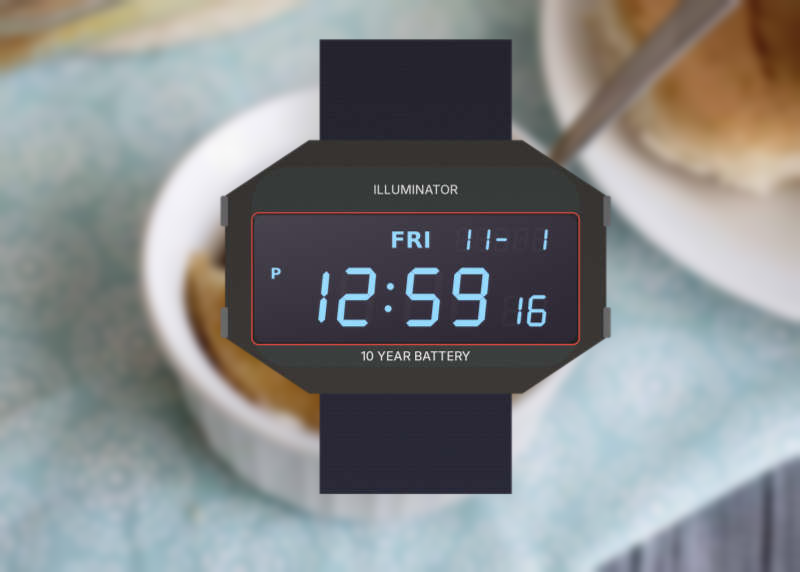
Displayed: **12:59:16**
